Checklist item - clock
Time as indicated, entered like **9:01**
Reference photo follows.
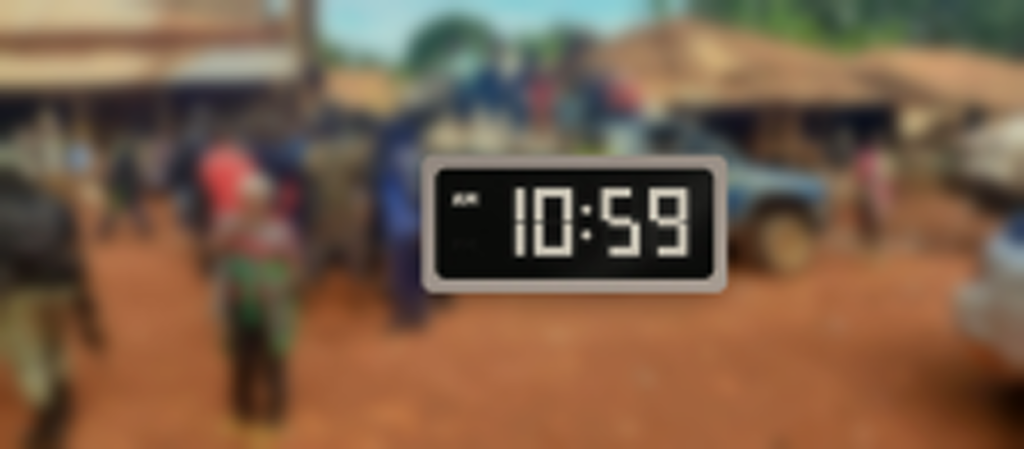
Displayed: **10:59**
